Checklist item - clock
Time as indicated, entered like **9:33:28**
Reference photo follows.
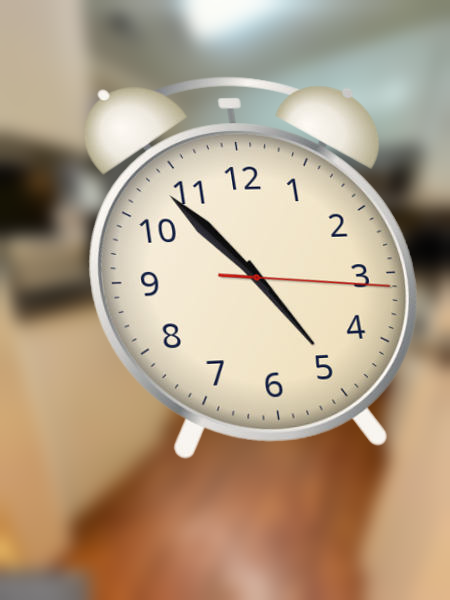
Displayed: **4:53:16**
